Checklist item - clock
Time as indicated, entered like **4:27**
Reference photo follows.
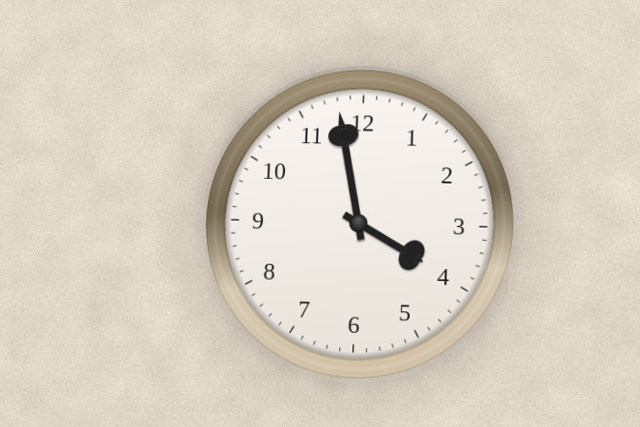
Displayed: **3:58**
